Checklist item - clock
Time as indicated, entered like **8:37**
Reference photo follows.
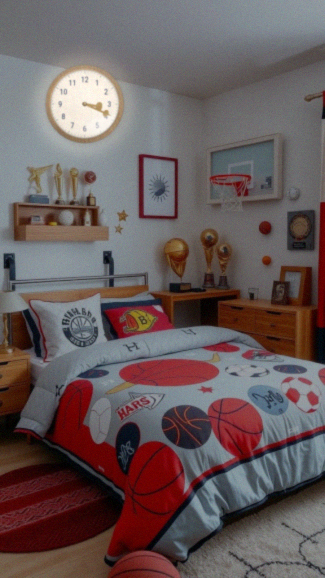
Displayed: **3:19**
